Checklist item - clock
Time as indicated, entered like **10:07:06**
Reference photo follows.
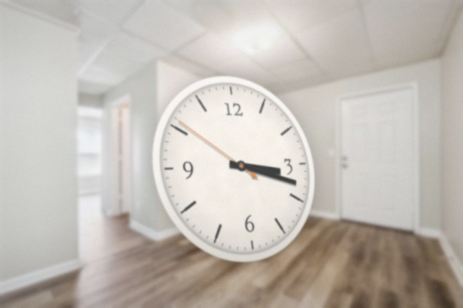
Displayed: **3:17:51**
